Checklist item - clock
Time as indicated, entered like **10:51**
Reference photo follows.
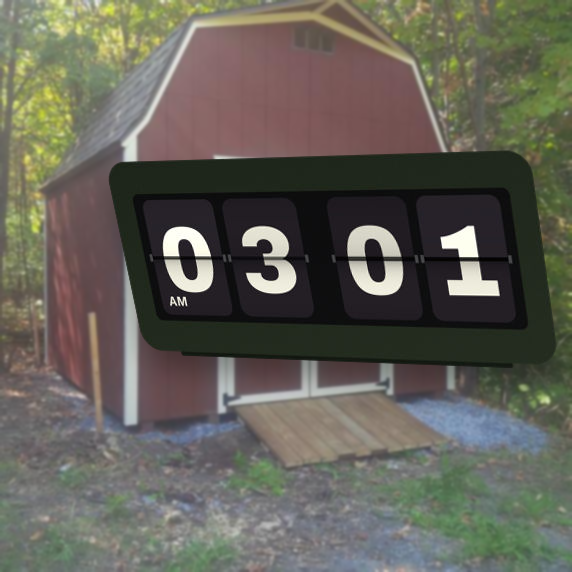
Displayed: **3:01**
